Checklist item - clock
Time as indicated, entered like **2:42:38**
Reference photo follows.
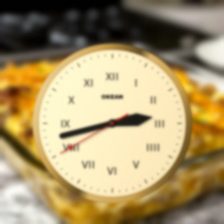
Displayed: **2:42:40**
